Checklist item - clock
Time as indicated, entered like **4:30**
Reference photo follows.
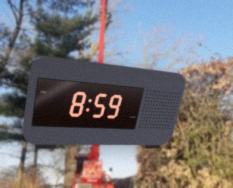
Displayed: **8:59**
